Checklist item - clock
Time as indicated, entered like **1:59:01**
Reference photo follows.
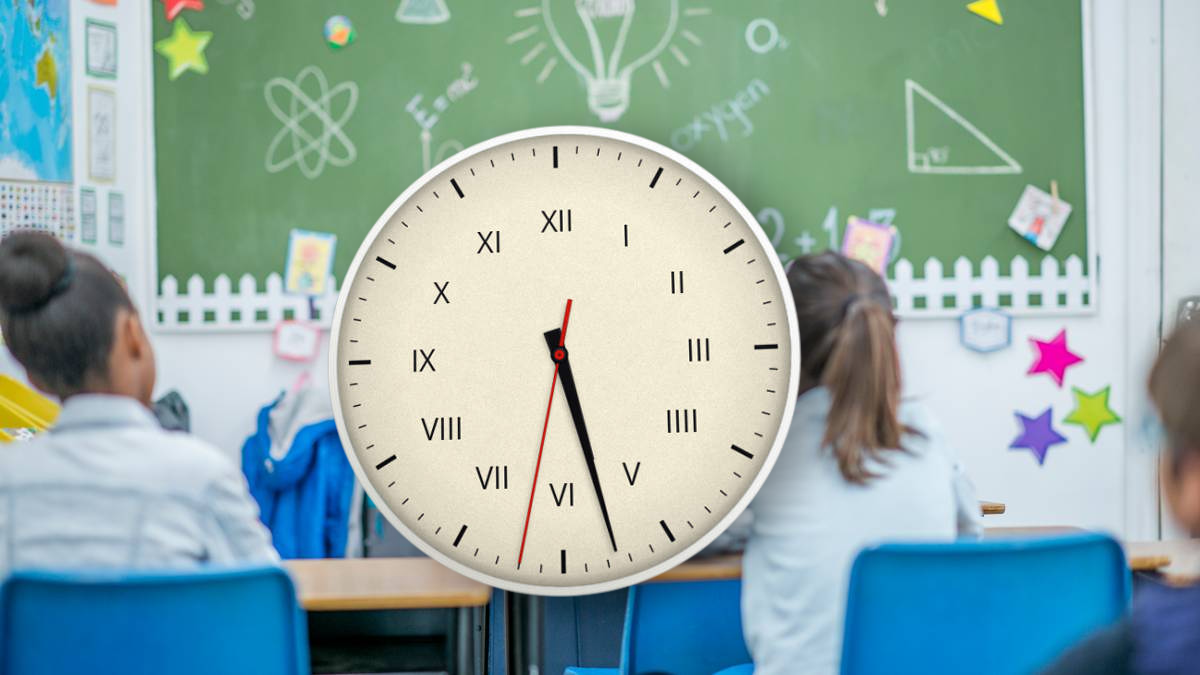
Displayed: **5:27:32**
